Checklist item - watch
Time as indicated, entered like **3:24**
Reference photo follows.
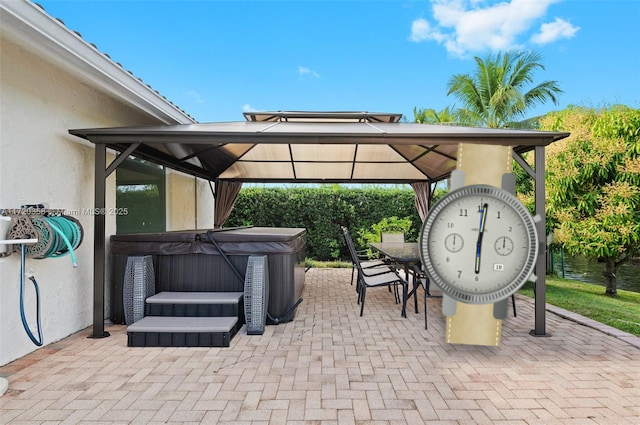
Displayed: **6:01**
